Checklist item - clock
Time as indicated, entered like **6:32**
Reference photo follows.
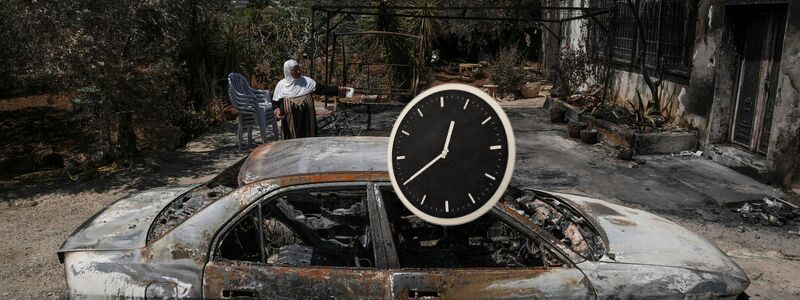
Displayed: **12:40**
